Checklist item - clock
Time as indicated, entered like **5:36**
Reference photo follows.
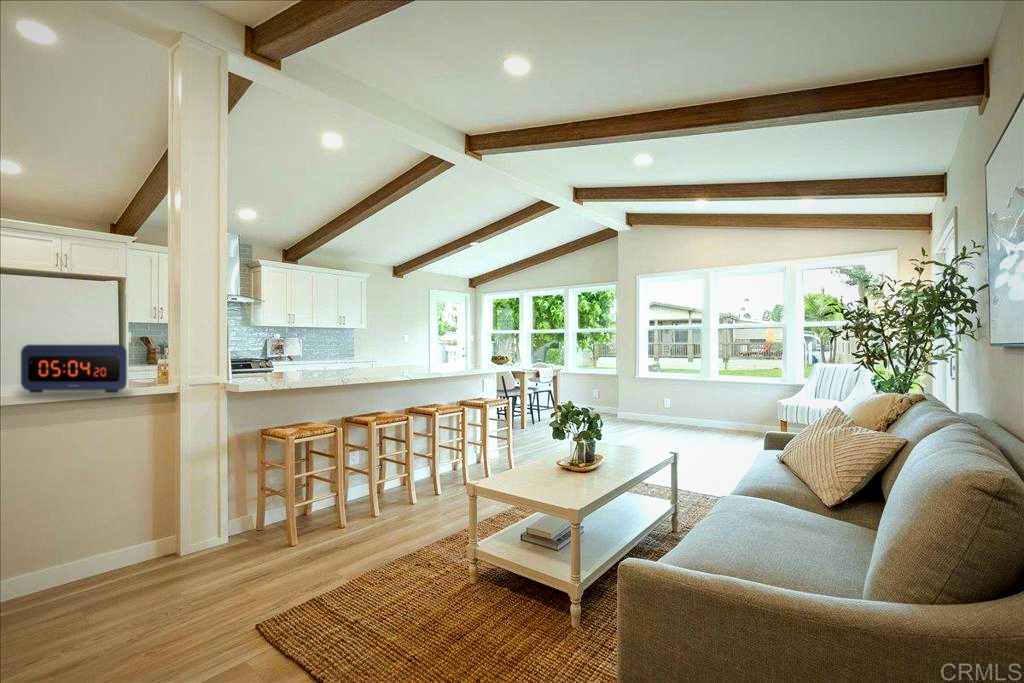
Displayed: **5:04**
